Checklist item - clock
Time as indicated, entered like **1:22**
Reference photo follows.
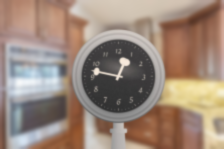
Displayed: **12:47**
